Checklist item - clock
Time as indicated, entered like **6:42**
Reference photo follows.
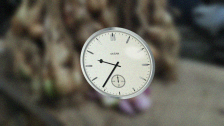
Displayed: **9:36**
